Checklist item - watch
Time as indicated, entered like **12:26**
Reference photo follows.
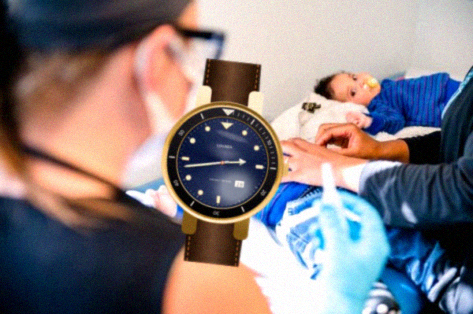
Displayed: **2:43**
